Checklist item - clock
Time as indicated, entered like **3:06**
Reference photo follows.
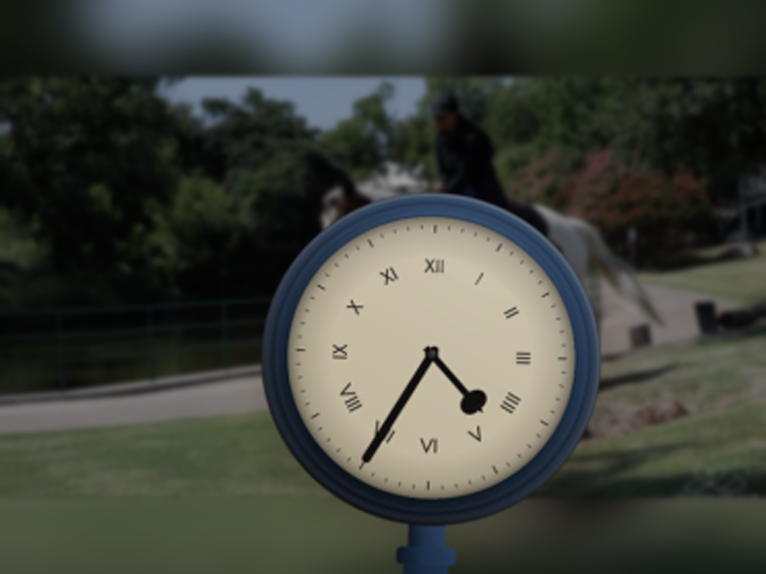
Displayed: **4:35**
